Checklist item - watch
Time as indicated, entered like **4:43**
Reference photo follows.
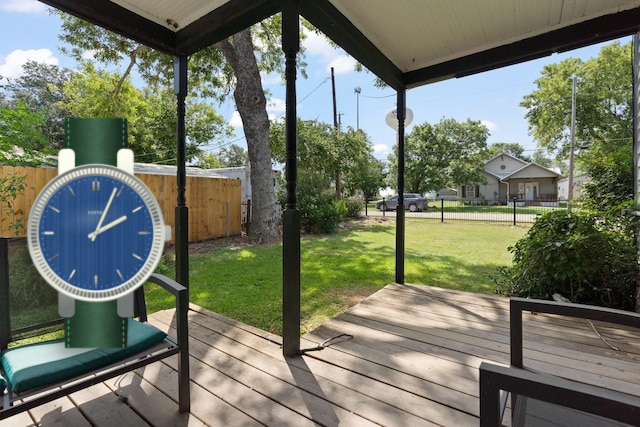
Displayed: **2:04**
